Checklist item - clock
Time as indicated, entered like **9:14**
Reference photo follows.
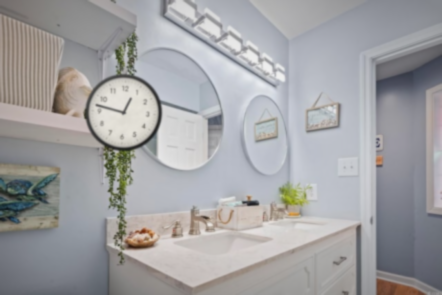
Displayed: **12:47**
